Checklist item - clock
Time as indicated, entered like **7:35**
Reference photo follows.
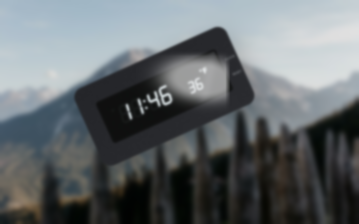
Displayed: **11:46**
